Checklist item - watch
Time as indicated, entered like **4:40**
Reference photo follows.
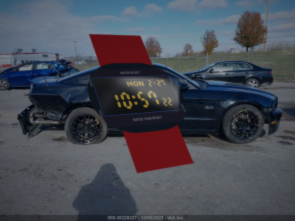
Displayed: **10:57**
